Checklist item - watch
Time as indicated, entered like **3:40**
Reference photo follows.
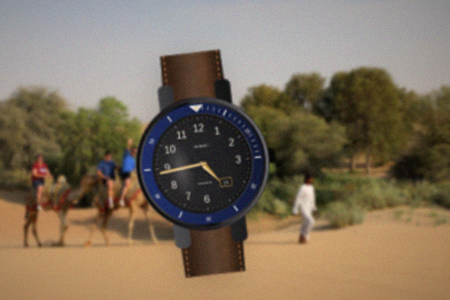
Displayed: **4:44**
